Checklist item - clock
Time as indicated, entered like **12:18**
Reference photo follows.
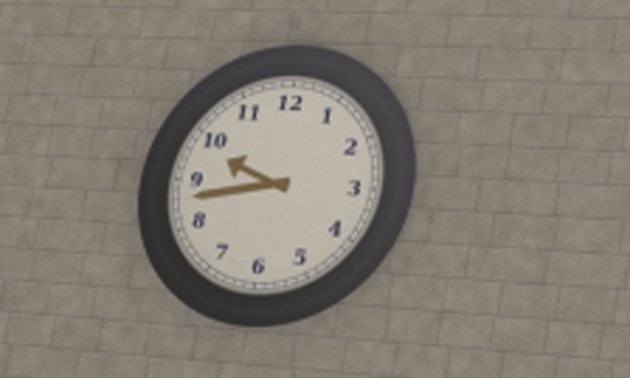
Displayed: **9:43**
